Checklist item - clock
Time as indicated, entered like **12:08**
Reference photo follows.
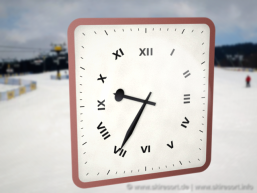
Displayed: **9:35**
